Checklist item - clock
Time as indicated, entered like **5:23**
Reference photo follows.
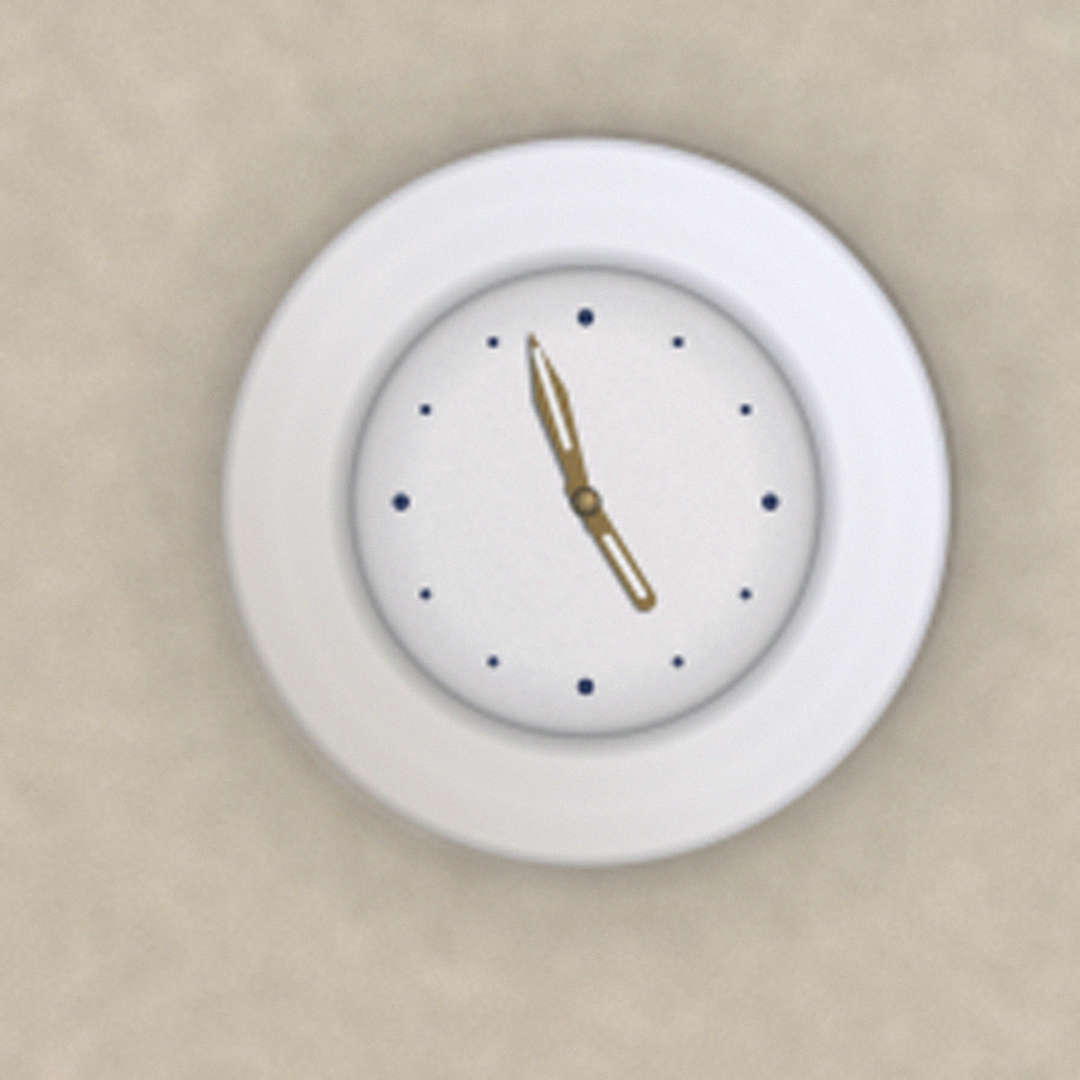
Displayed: **4:57**
